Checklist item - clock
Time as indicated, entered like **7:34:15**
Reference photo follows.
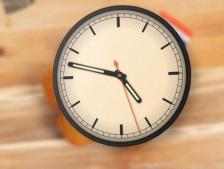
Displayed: **4:47:27**
